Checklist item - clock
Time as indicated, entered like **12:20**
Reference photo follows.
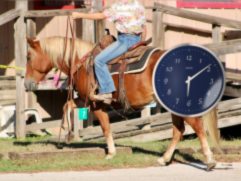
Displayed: **6:09**
